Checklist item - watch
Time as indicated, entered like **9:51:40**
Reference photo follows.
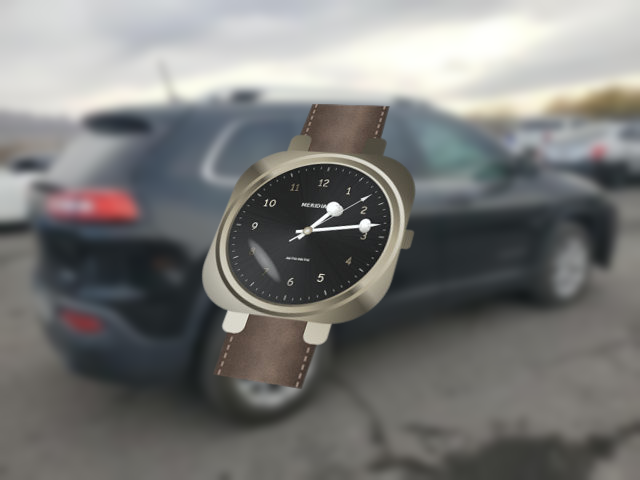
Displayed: **1:13:08**
